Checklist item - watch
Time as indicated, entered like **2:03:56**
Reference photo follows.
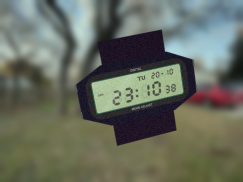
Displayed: **23:10:38**
